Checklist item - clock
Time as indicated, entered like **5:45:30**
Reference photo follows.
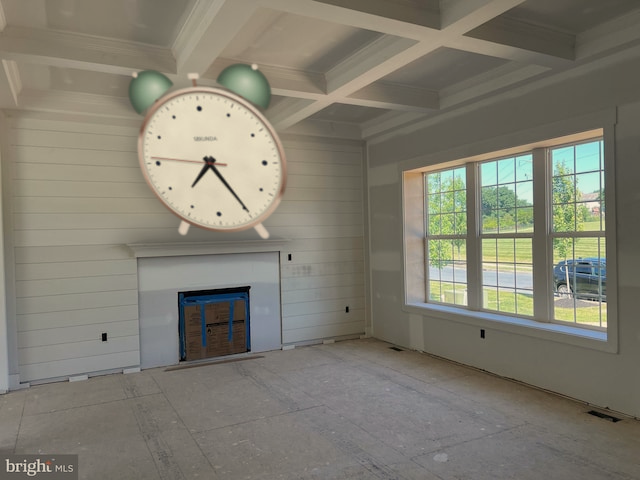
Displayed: **7:24:46**
